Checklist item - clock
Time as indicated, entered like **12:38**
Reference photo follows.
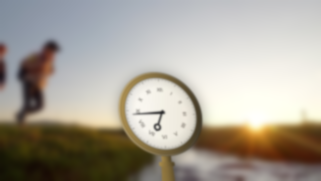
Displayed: **6:44**
